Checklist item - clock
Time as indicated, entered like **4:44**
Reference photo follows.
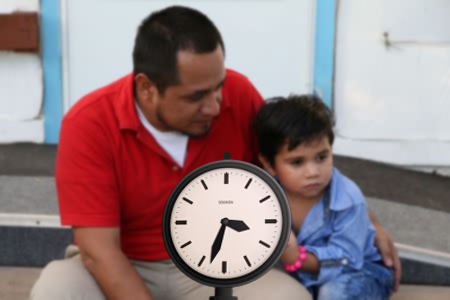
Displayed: **3:33**
